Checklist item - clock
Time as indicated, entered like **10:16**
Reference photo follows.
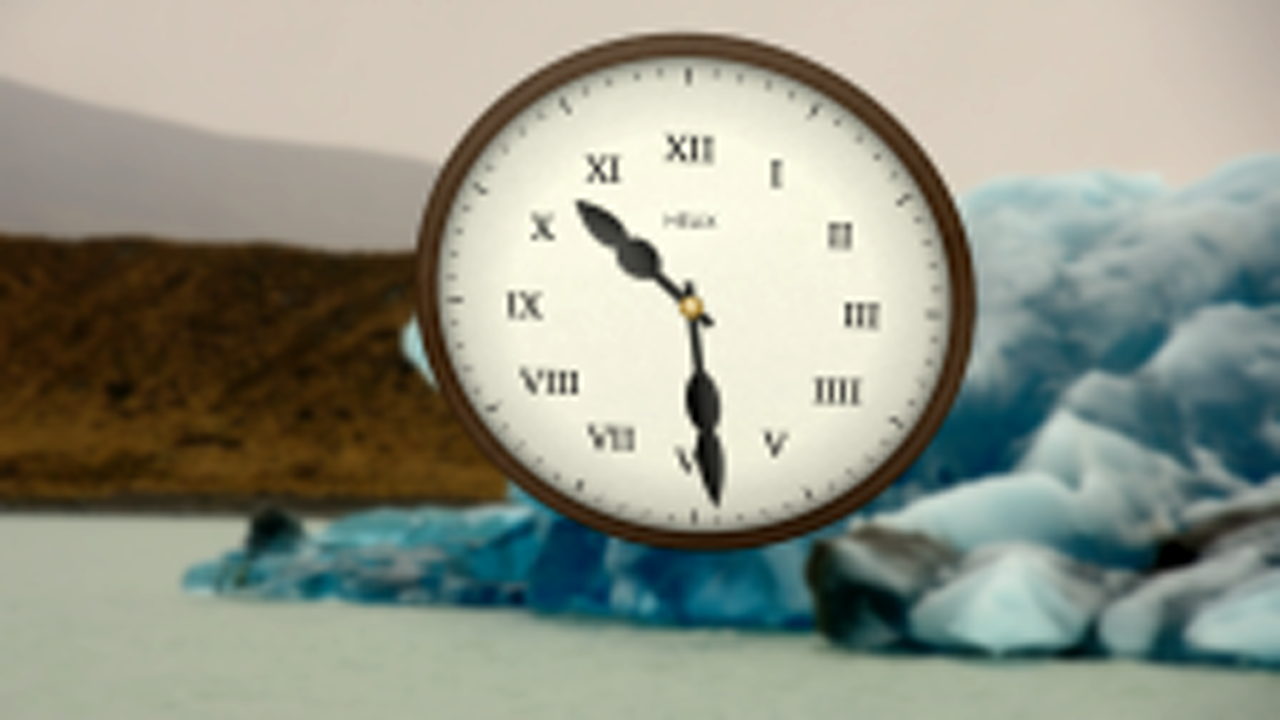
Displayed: **10:29**
